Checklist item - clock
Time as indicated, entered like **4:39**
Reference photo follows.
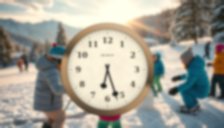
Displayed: **6:27**
